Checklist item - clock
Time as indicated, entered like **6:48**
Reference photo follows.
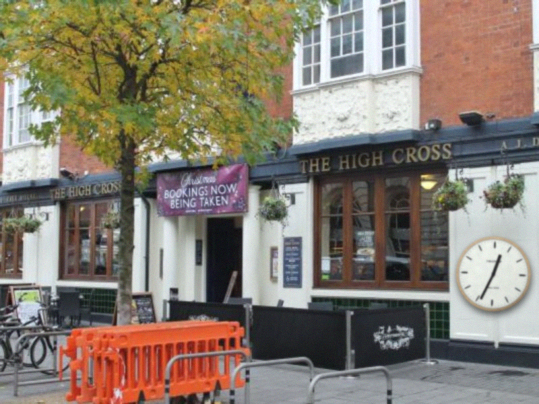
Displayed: **12:34**
